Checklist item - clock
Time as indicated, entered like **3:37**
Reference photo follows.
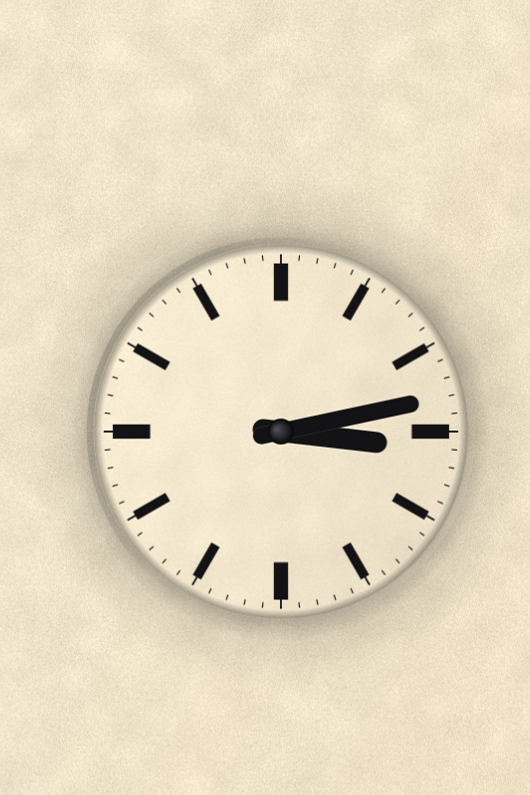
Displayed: **3:13**
